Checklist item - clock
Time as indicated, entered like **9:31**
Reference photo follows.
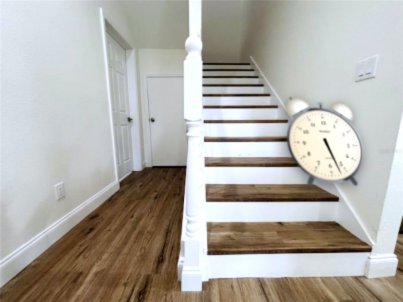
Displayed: **5:27**
